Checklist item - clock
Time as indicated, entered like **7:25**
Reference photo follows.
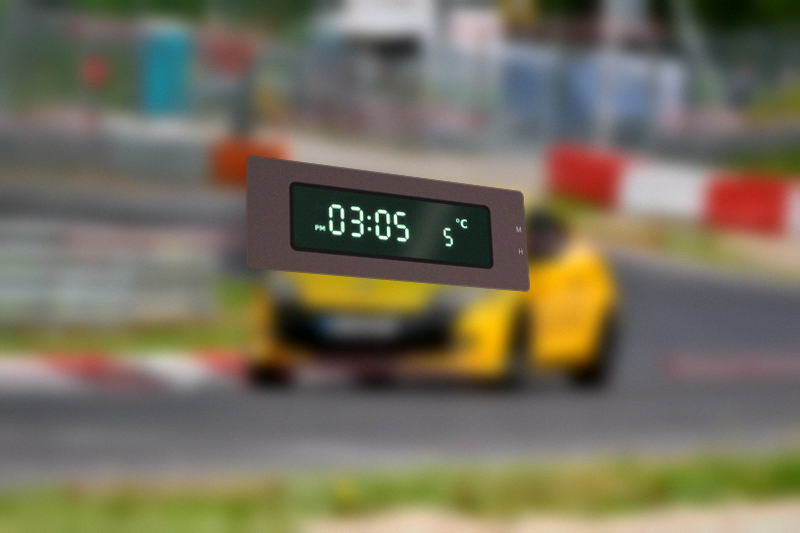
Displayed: **3:05**
